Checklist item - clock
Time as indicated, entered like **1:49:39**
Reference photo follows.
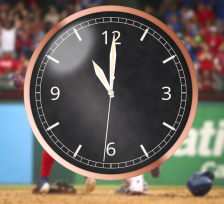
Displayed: **11:00:31**
